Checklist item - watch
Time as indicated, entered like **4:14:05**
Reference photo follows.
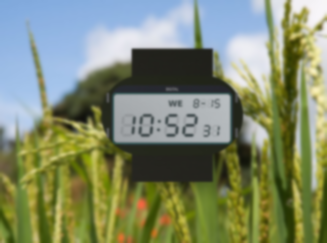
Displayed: **10:52:31**
